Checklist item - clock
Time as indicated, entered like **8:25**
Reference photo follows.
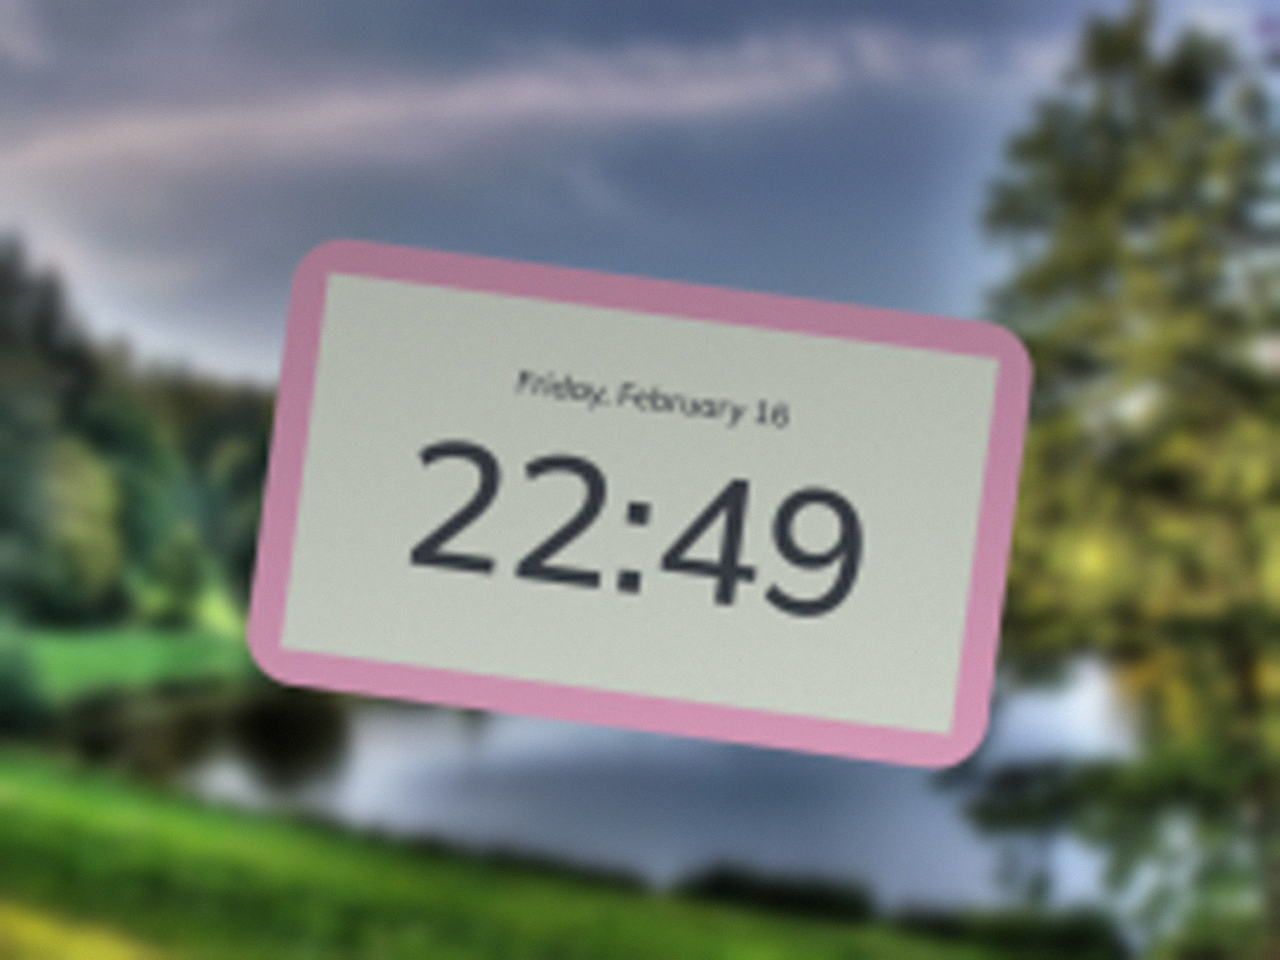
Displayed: **22:49**
